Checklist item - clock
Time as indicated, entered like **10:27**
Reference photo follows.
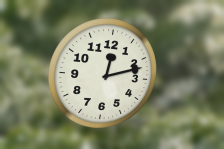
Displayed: **12:12**
